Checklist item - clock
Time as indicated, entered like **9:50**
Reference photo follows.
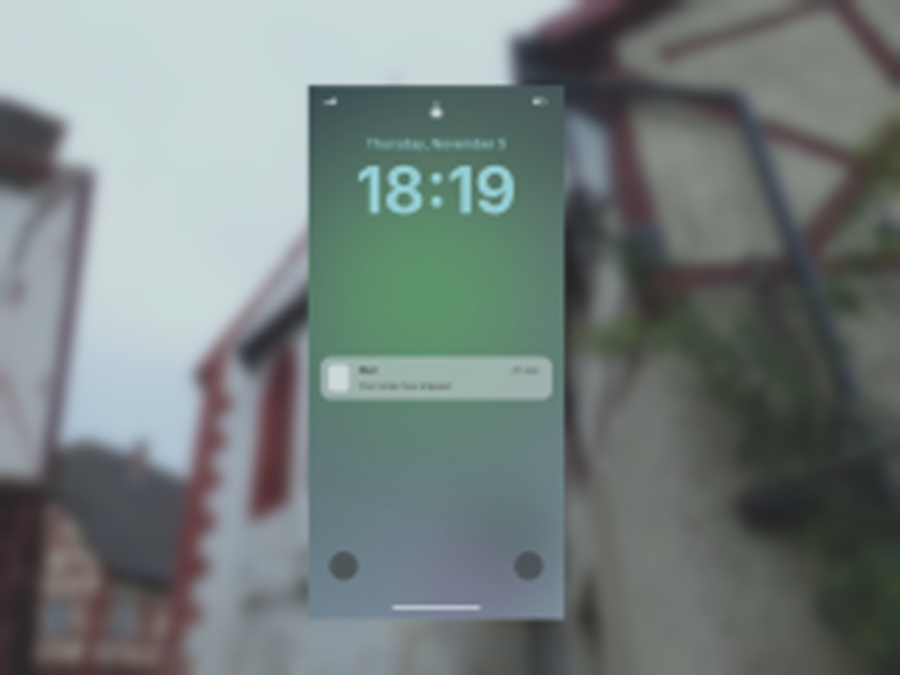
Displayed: **18:19**
